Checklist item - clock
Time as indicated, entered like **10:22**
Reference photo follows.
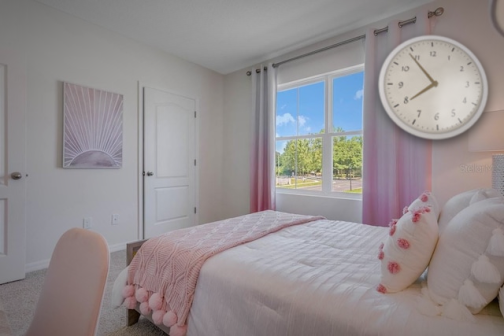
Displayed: **7:54**
